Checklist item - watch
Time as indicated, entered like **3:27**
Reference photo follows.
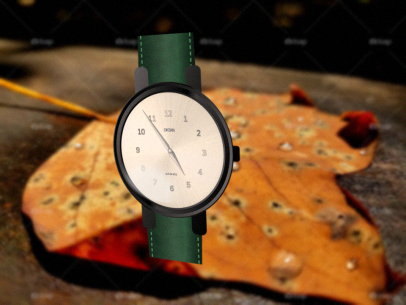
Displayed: **4:54**
